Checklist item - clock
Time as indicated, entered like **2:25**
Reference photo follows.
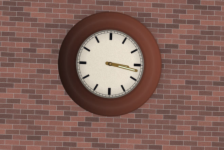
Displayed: **3:17**
